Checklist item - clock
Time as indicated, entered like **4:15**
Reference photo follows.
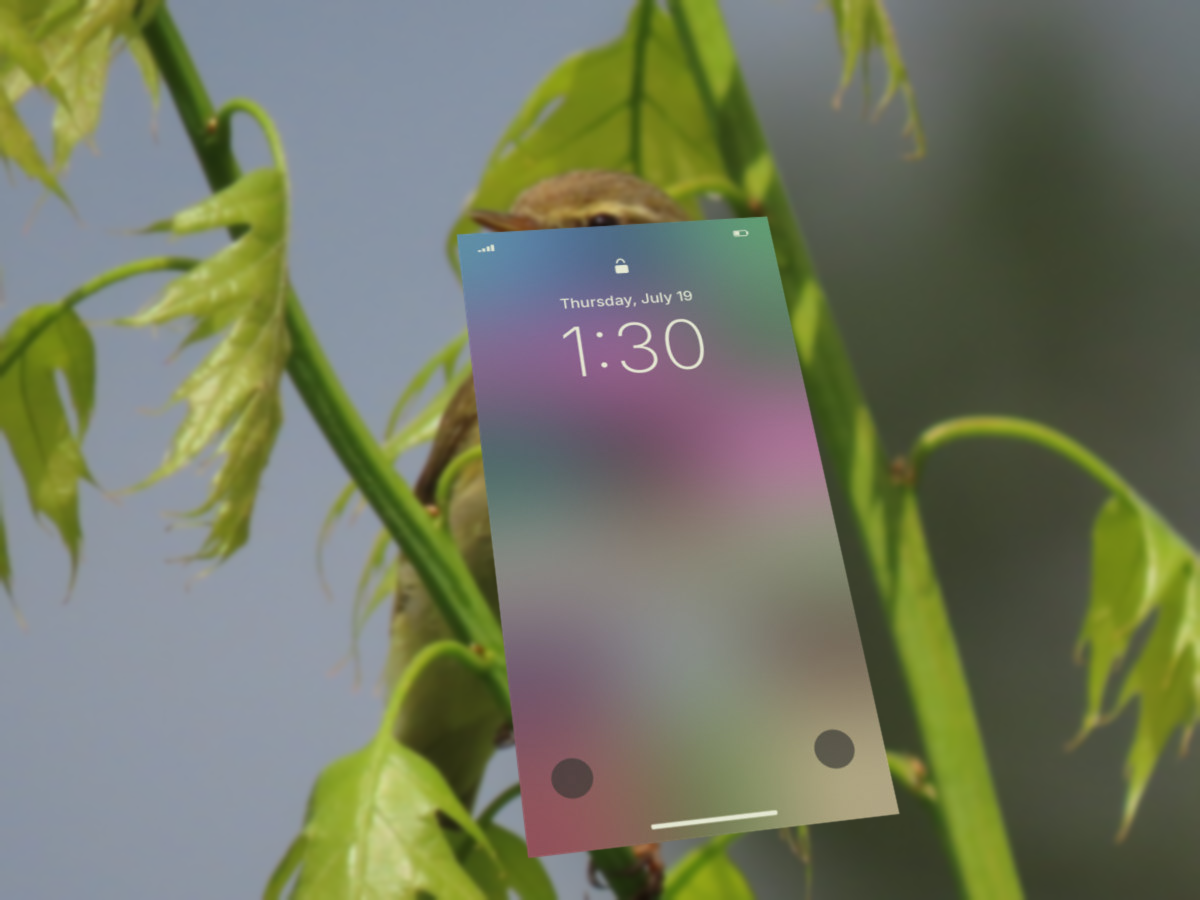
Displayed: **1:30**
